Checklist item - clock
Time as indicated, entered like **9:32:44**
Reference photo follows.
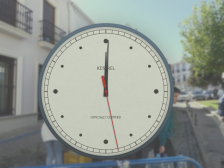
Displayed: **12:00:28**
